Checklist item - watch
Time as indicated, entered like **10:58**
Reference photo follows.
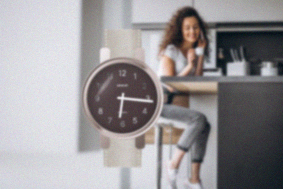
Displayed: **6:16**
